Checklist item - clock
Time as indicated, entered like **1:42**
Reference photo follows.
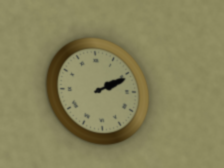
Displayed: **2:11**
